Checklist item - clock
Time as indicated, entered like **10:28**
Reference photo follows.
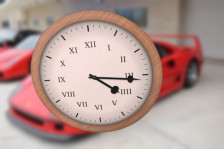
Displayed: **4:16**
